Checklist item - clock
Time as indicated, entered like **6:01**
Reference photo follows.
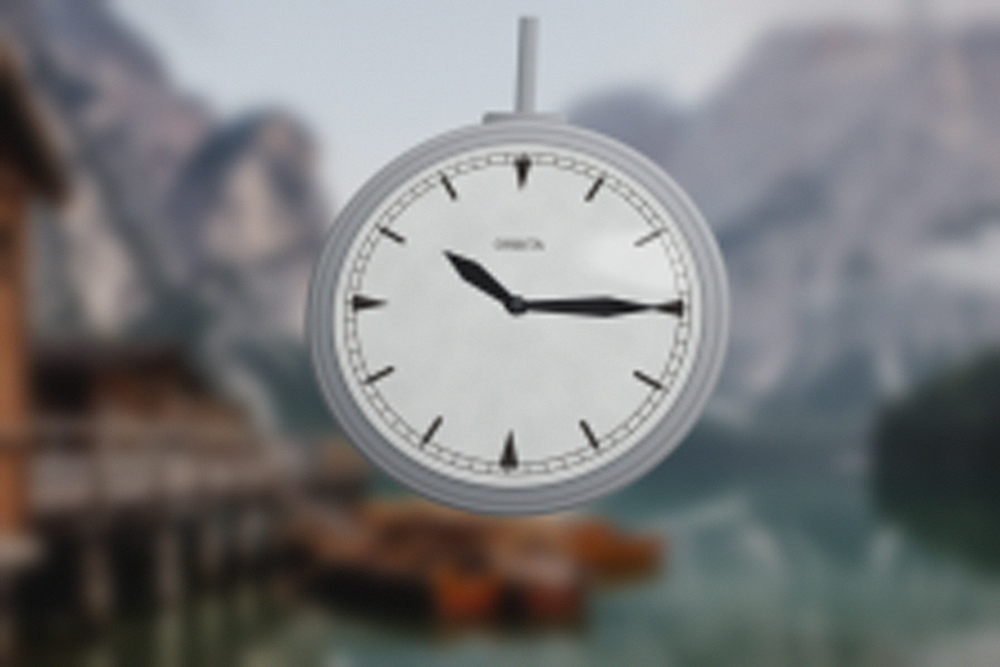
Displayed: **10:15**
